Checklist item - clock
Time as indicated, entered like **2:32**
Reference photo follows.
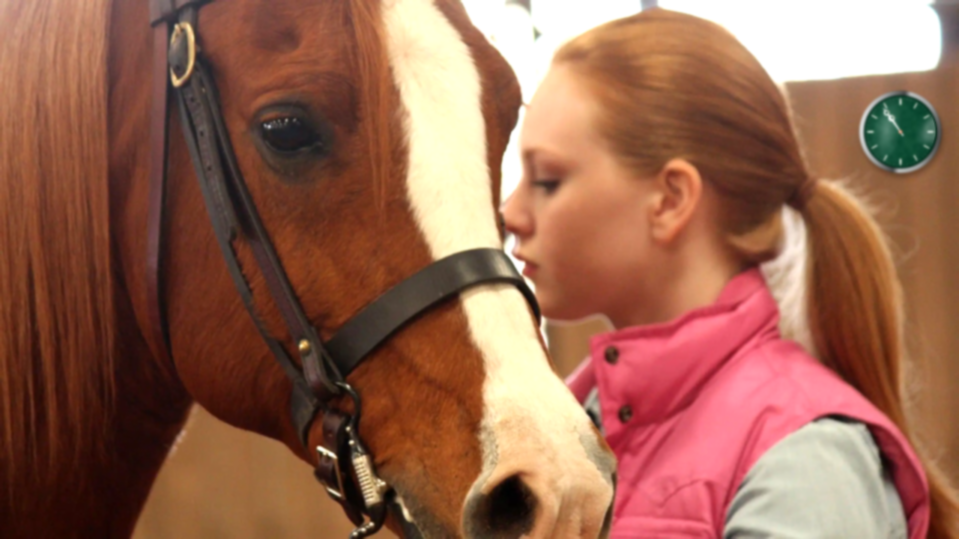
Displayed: **10:54**
